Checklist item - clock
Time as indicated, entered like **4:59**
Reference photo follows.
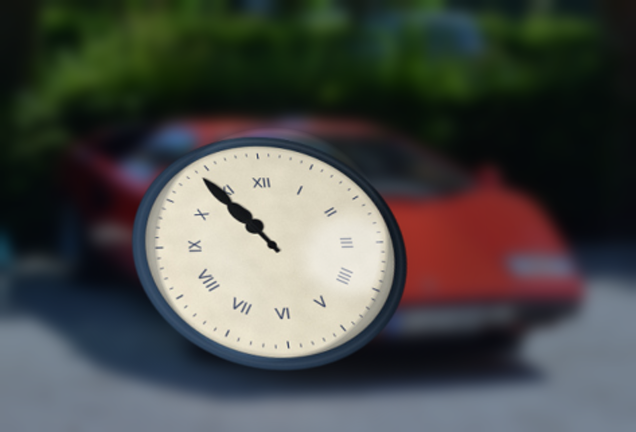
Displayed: **10:54**
